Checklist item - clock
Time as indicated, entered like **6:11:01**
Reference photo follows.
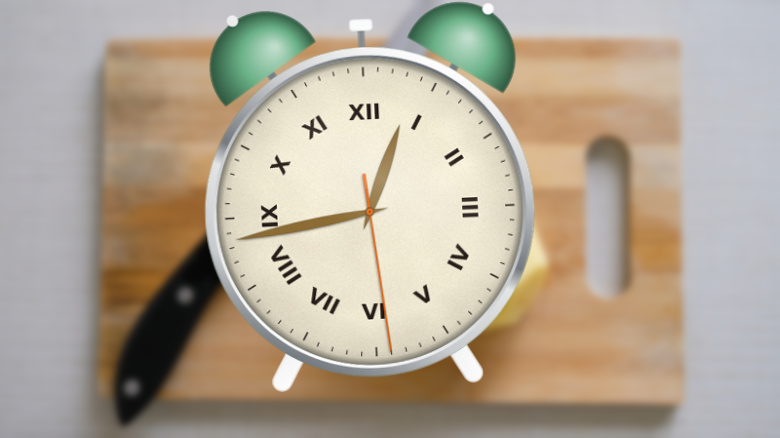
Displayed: **12:43:29**
